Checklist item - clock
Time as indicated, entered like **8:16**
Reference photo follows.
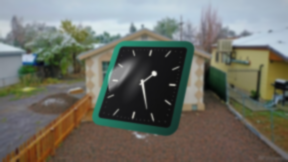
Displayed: **1:26**
